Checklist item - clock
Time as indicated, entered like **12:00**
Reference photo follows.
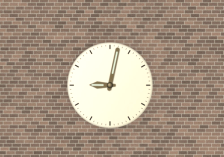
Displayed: **9:02**
